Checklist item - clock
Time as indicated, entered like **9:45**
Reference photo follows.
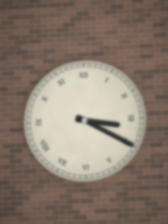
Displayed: **3:20**
